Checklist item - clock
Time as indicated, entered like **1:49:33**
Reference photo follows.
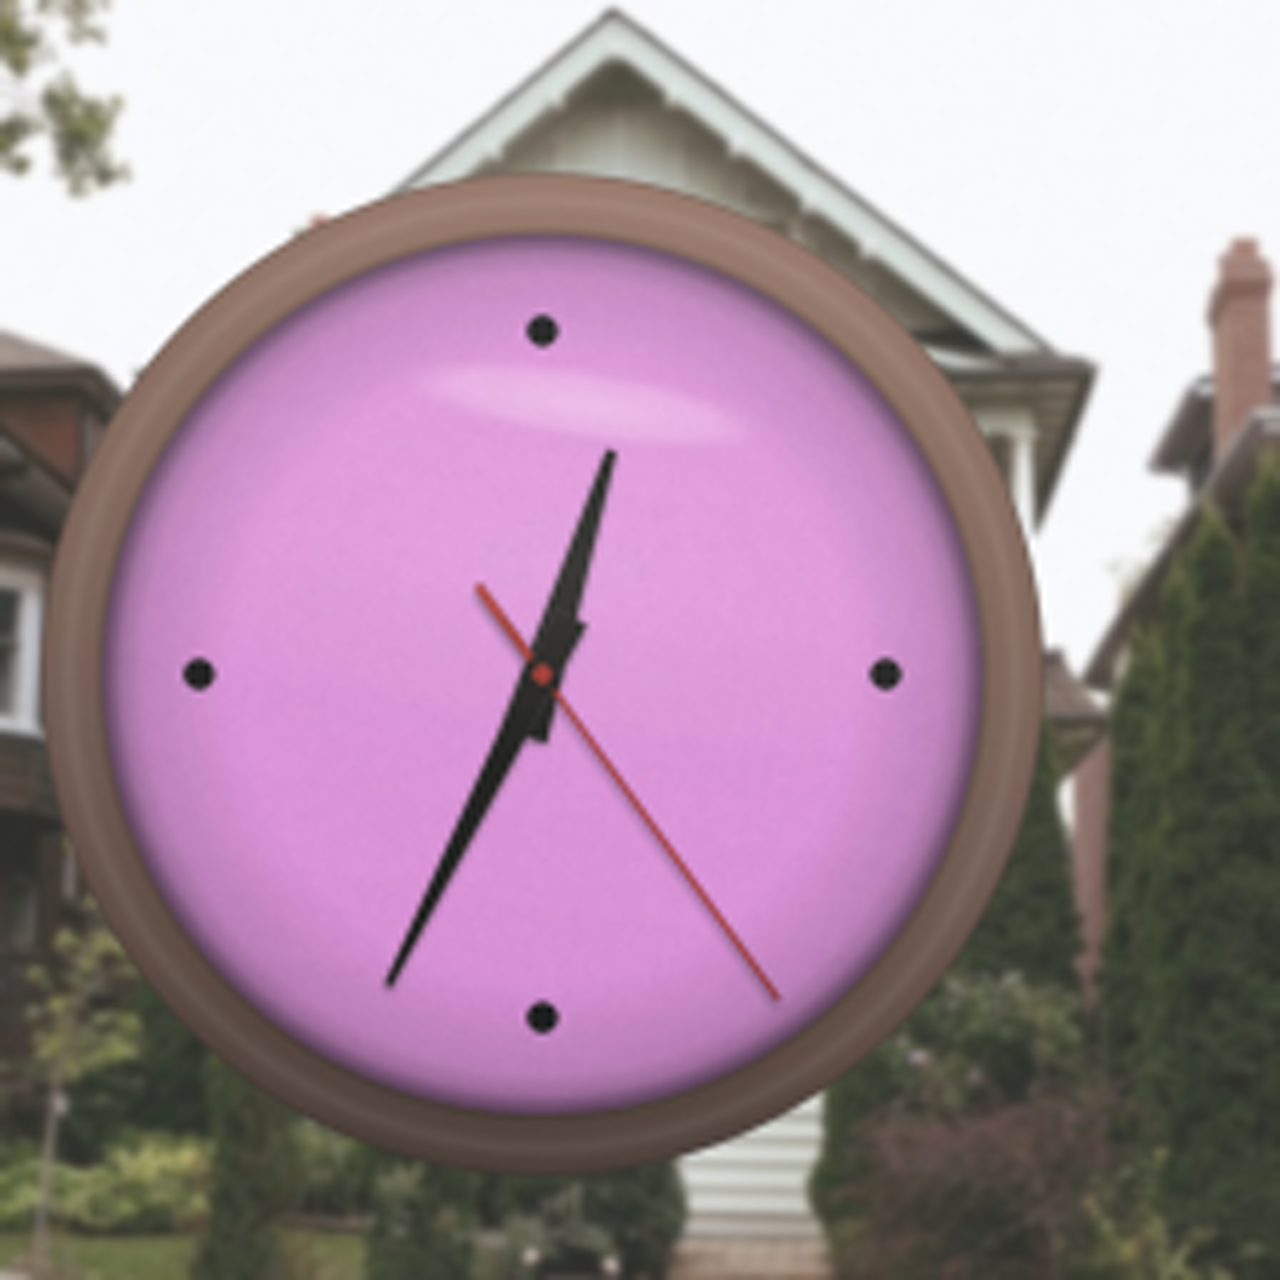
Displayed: **12:34:24**
